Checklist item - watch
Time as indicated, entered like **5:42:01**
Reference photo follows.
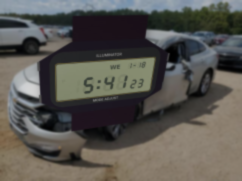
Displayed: **5:41:23**
